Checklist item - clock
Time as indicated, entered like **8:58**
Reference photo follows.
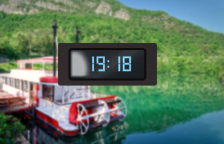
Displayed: **19:18**
